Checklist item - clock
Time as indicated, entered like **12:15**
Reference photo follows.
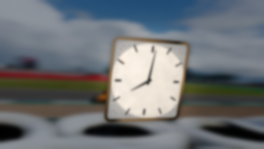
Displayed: **8:01**
